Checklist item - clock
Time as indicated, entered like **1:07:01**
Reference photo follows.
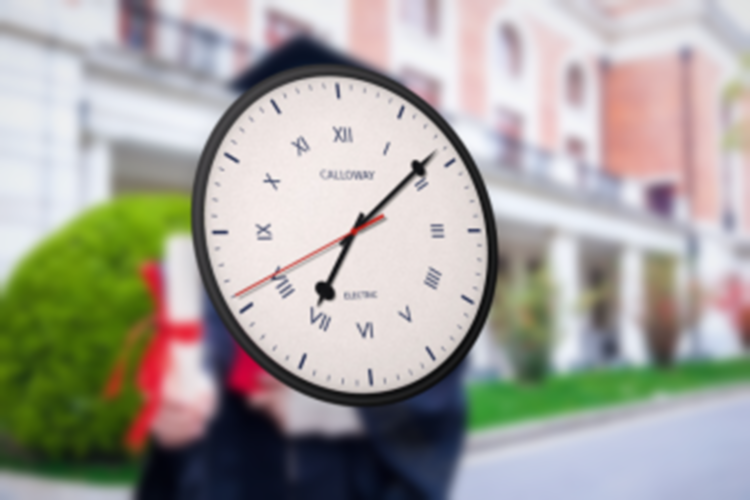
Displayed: **7:08:41**
